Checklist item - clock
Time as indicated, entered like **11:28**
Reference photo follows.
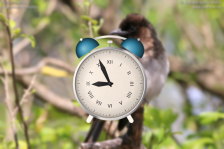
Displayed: **8:56**
